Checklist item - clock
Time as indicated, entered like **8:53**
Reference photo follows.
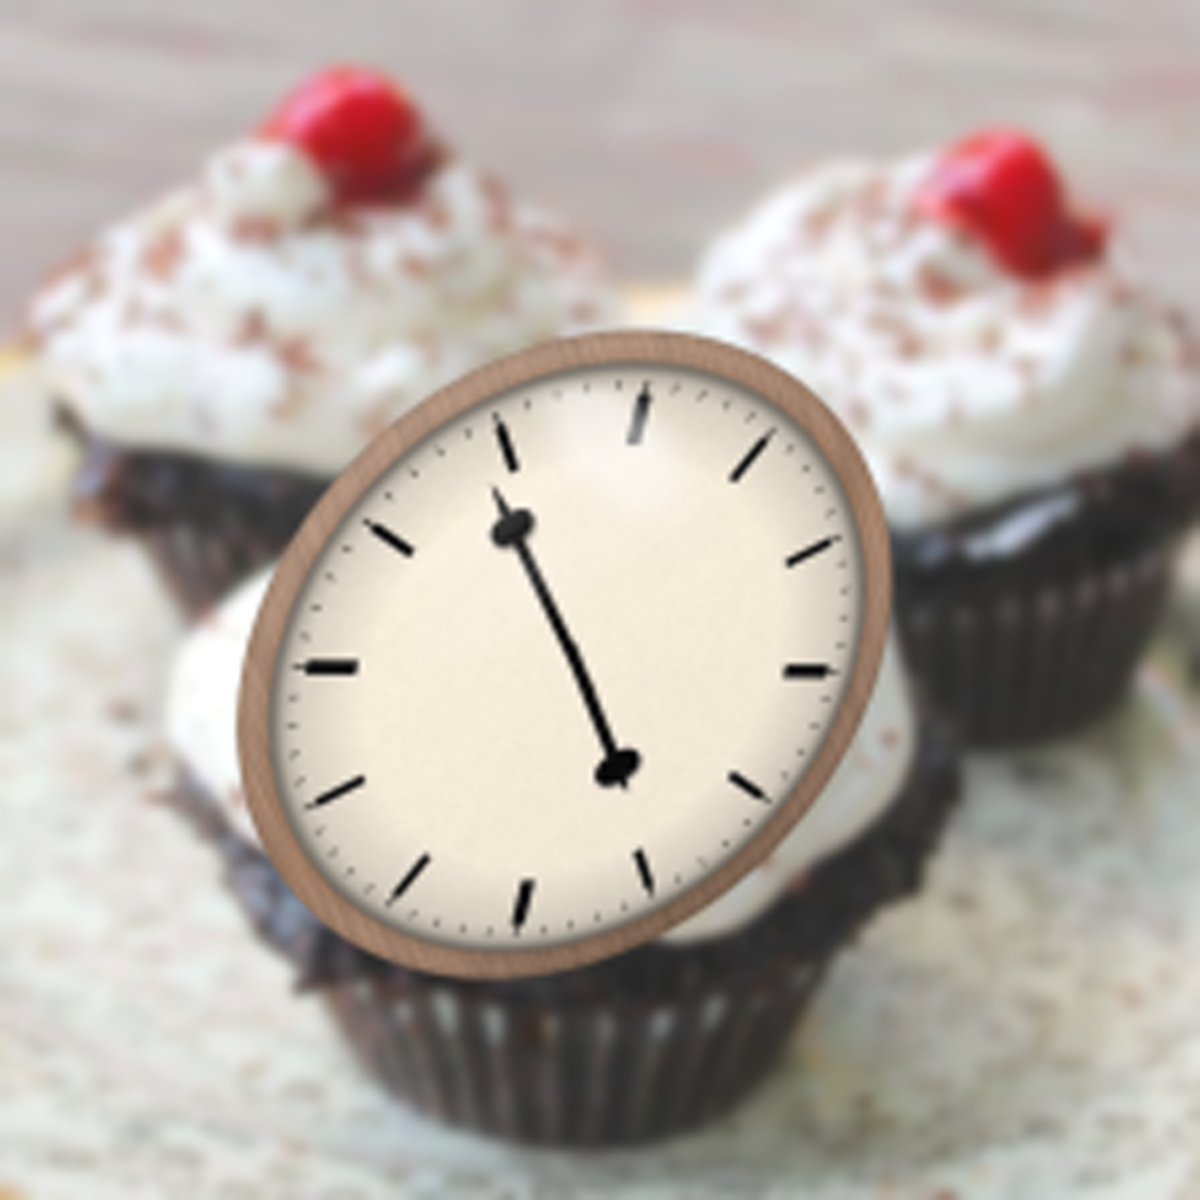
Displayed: **4:54**
